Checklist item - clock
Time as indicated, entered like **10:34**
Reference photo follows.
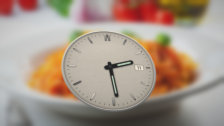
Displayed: **2:29**
